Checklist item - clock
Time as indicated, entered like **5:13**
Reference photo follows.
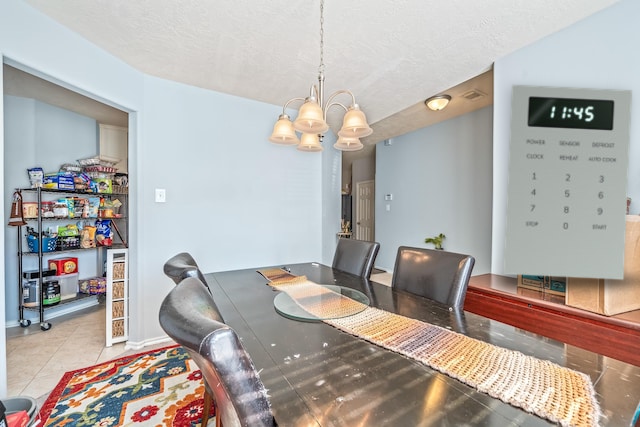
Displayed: **11:45**
